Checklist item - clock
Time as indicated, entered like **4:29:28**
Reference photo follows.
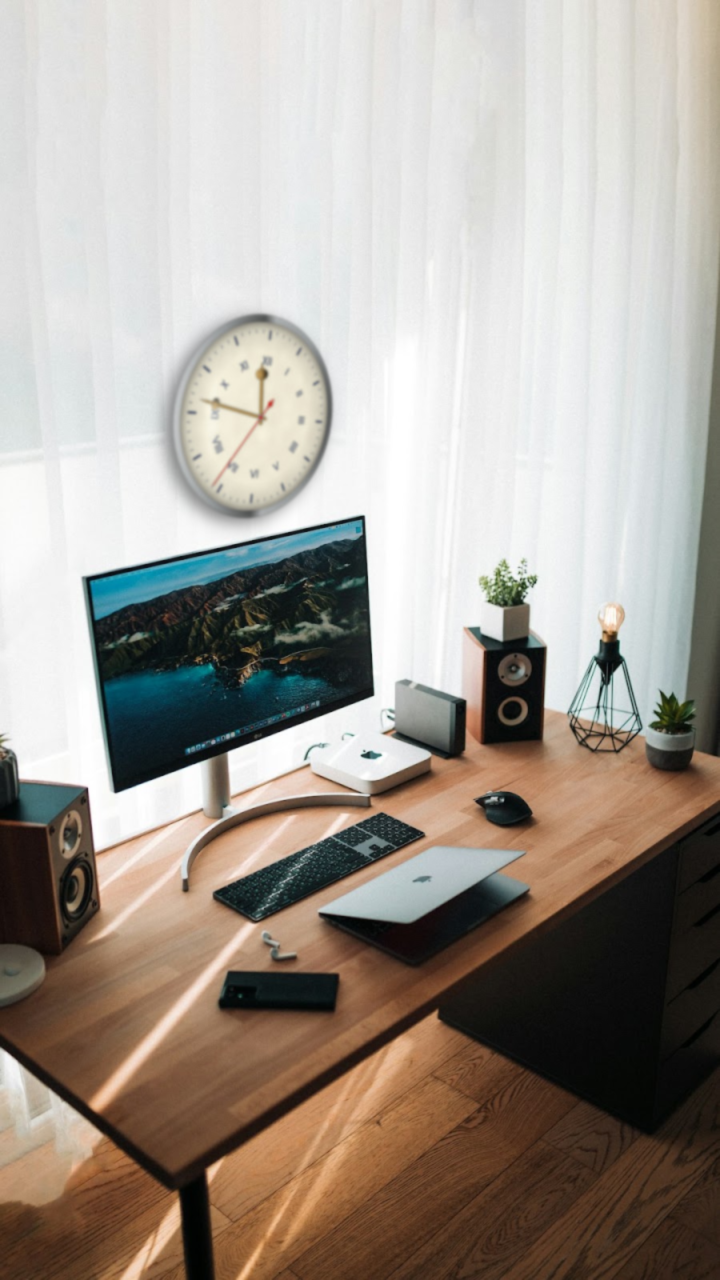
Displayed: **11:46:36**
